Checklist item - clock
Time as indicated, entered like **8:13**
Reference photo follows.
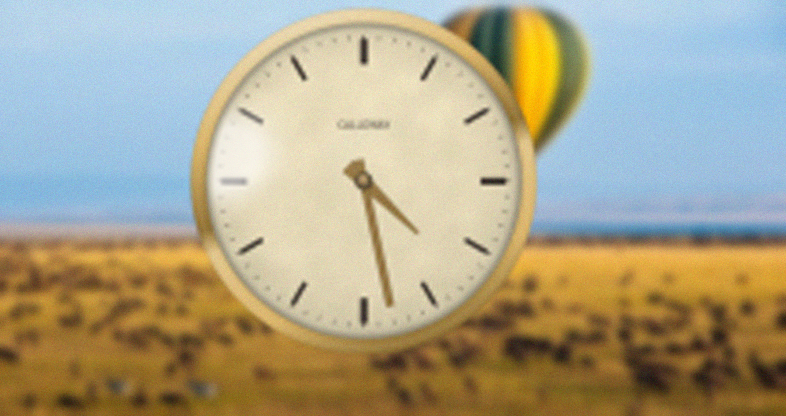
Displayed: **4:28**
